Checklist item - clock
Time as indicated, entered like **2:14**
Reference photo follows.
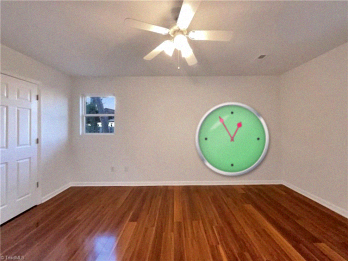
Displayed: **12:55**
